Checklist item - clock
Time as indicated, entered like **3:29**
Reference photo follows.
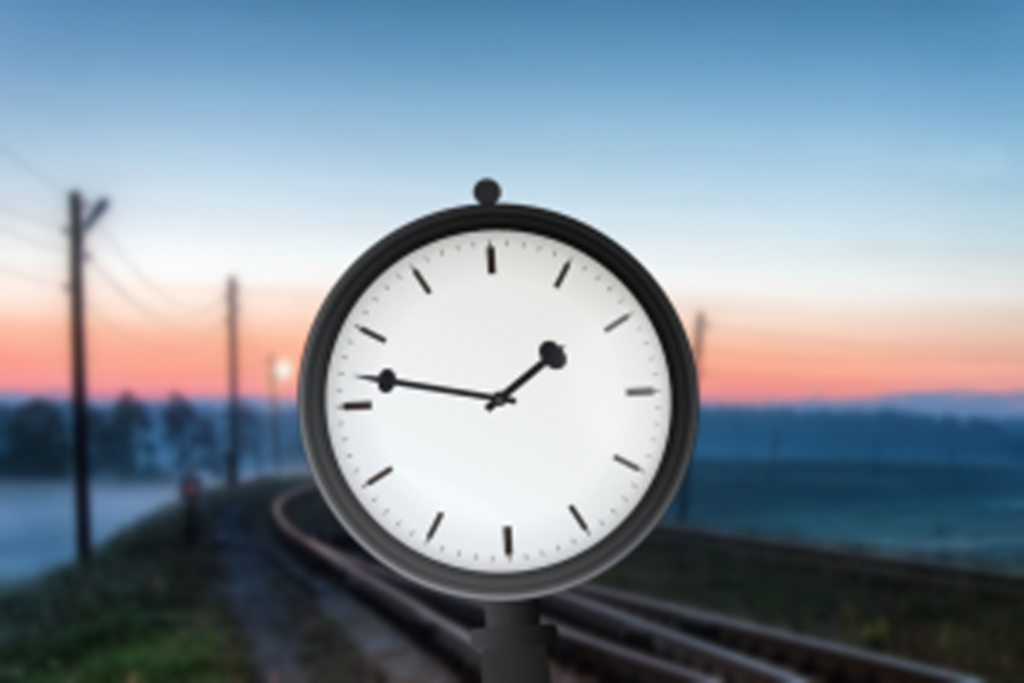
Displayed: **1:47**
